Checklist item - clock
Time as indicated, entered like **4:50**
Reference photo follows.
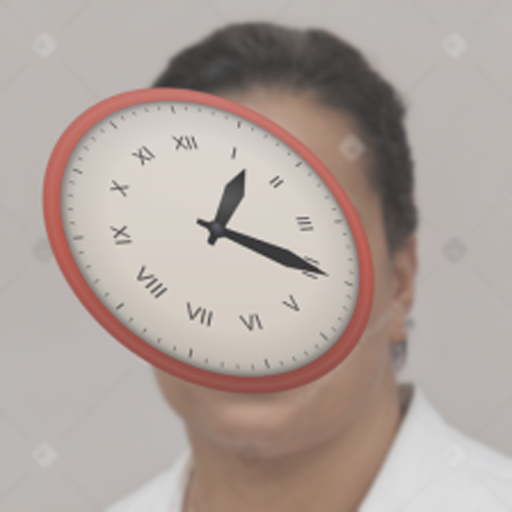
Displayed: **1:20**
